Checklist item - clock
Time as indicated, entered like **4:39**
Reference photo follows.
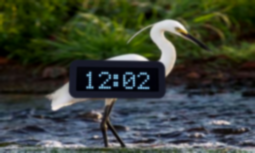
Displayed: **12:02**
